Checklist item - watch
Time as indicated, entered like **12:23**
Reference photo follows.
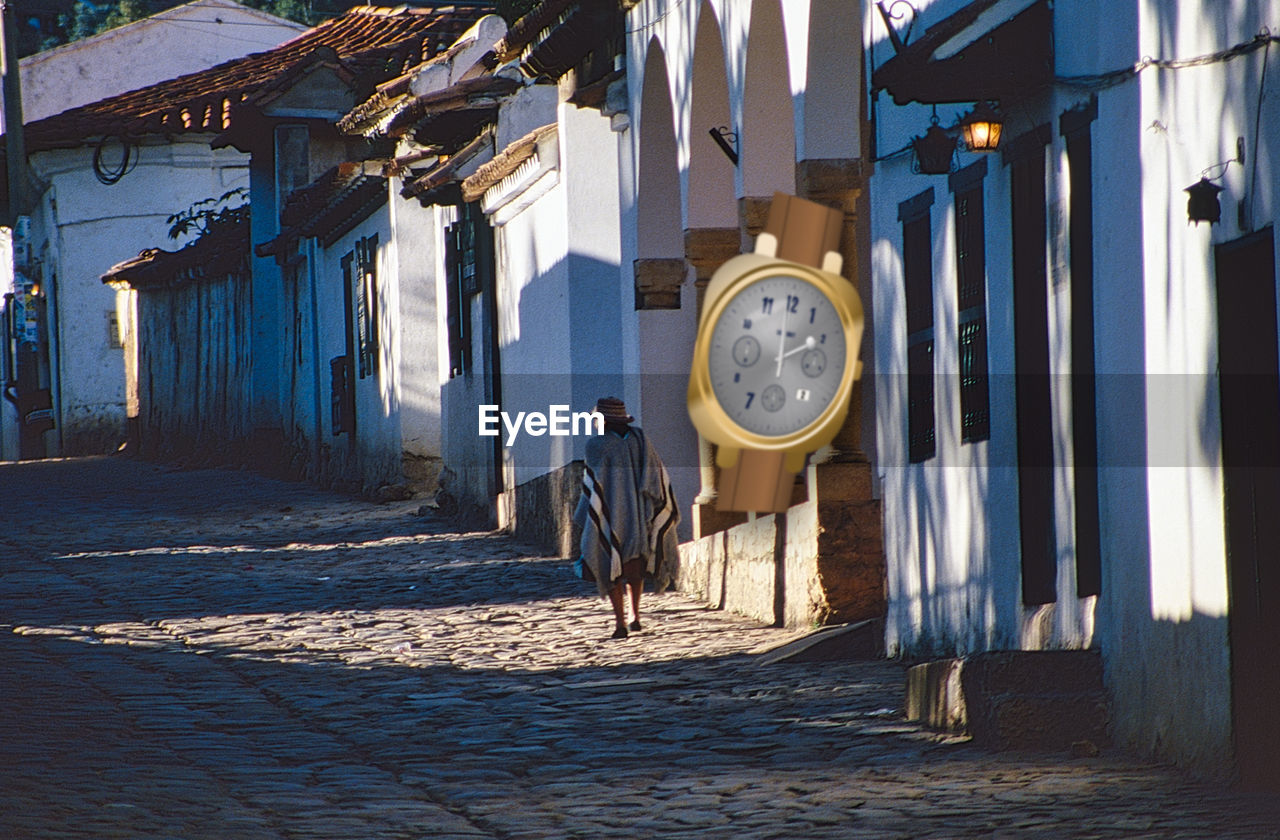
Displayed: **1:59**
